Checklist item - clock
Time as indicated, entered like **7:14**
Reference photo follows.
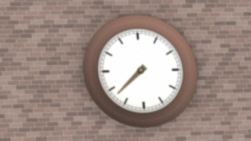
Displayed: **7:38**
